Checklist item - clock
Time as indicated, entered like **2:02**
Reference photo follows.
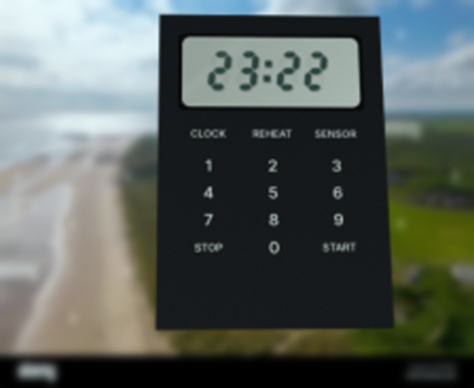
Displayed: **23:22**
